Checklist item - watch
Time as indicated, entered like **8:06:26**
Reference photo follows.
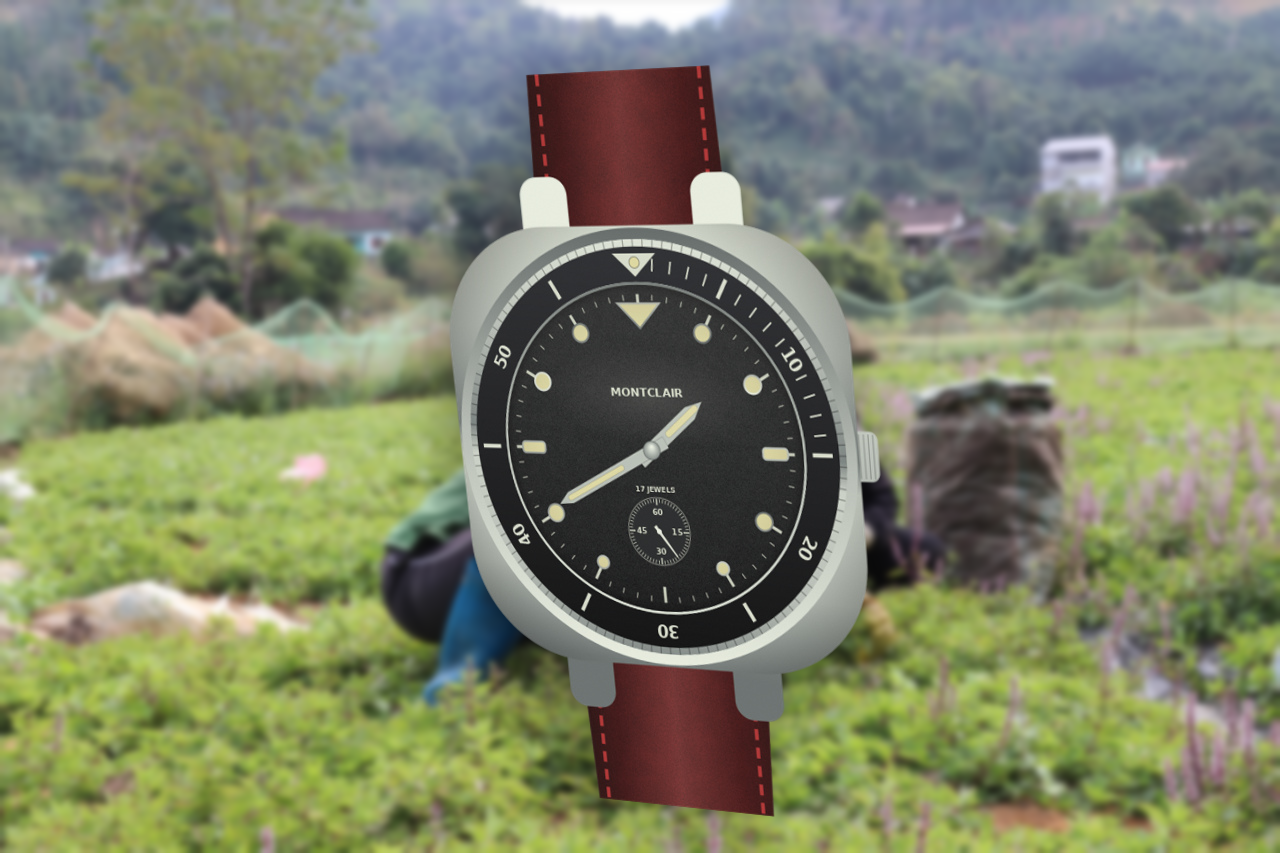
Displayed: **1:40:24**
